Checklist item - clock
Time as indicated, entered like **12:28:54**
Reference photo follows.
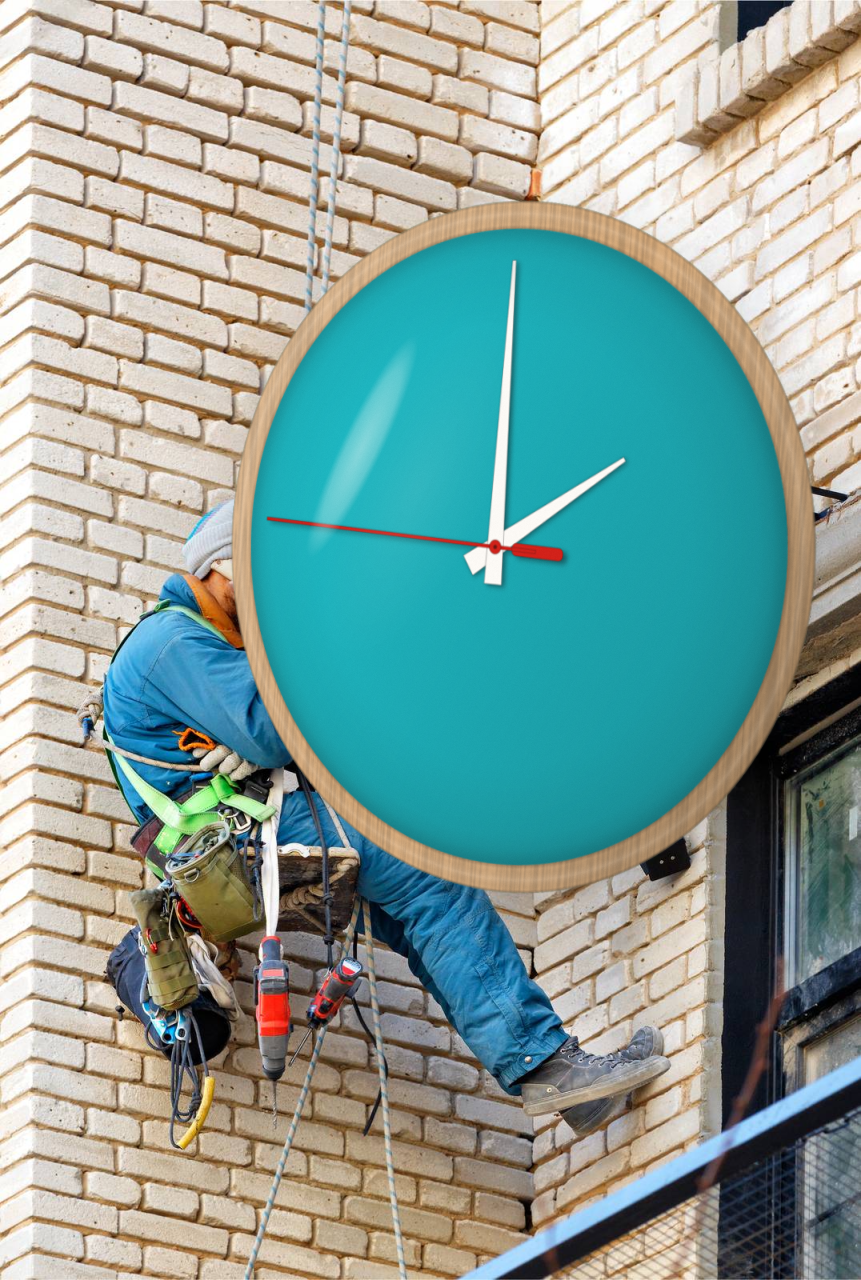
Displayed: **2:00:46**
